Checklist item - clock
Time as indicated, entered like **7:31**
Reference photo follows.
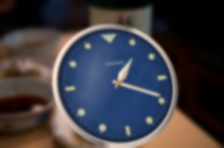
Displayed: **1:19**
